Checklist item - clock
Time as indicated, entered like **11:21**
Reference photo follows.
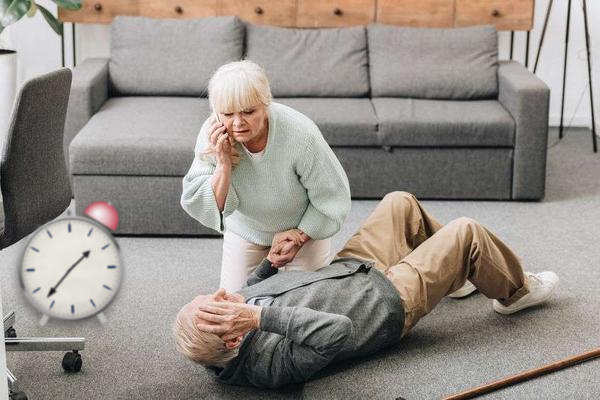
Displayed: **1:37**
